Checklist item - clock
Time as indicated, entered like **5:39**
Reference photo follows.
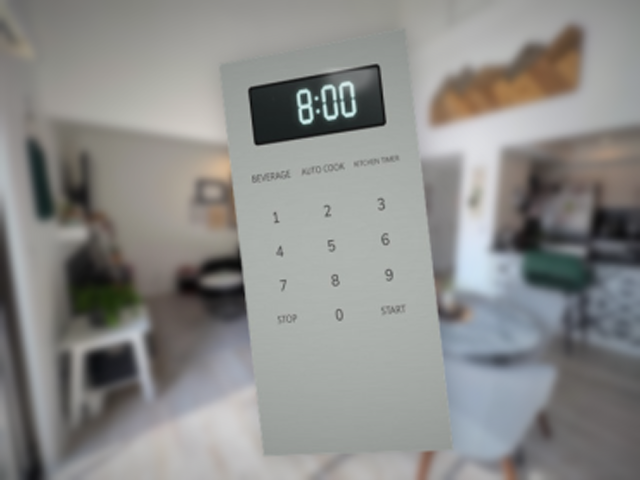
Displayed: **8:00**
